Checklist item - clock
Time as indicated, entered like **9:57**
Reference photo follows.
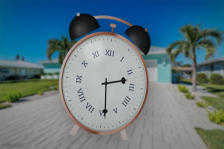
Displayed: **2:29**
